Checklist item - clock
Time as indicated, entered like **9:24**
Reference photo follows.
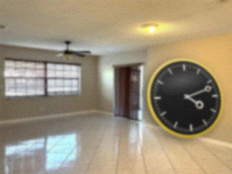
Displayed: **4:12**
